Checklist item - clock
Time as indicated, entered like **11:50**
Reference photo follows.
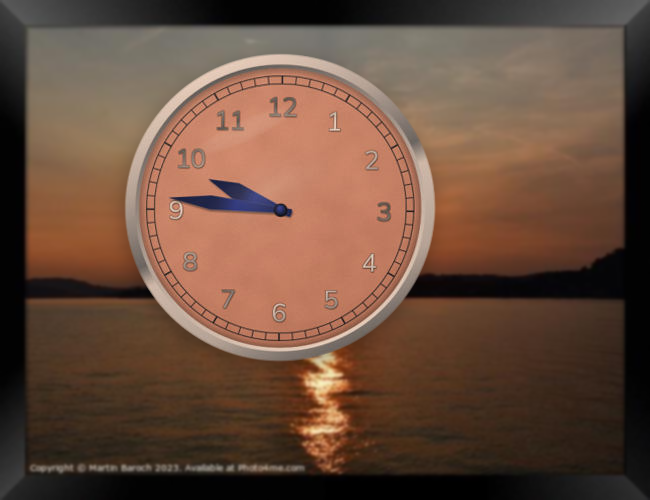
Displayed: **9:46**
